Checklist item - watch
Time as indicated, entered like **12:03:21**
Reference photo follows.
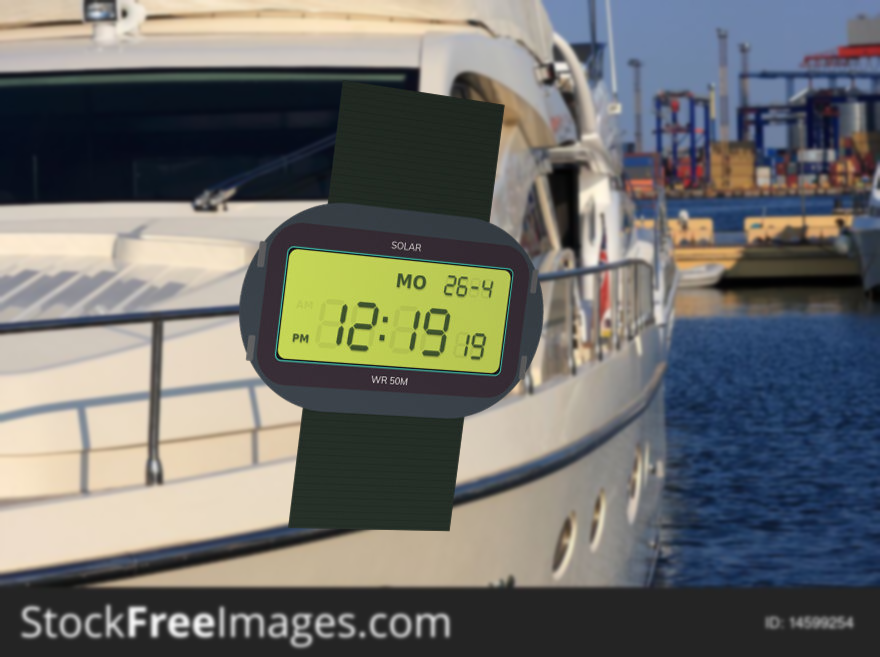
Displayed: **12:19:19**
